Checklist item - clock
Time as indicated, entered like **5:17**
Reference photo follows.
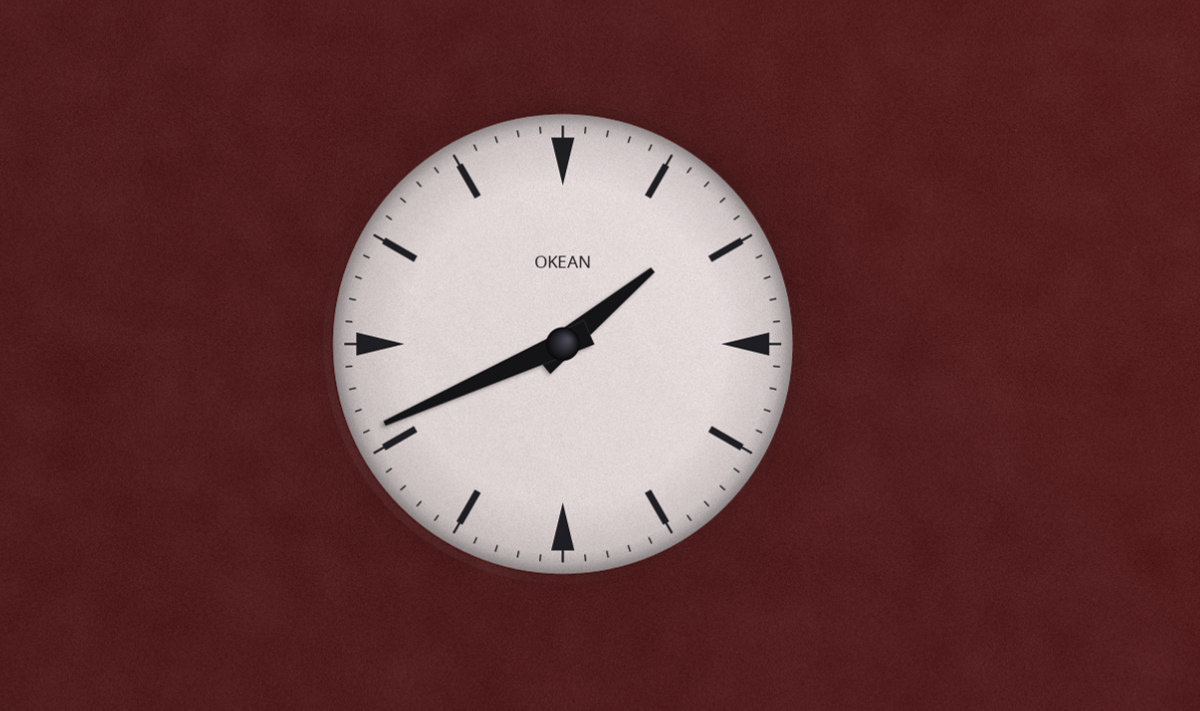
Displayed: **1:41**
